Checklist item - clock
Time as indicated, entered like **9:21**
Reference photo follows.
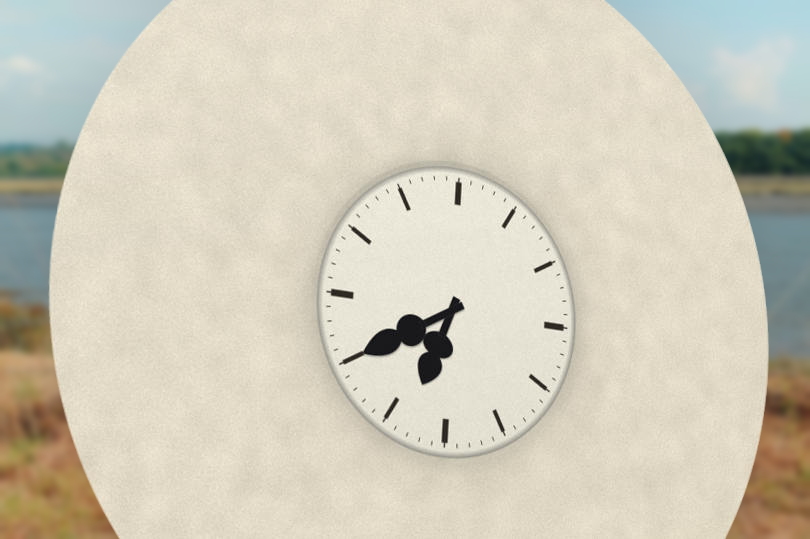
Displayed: **6:40**
